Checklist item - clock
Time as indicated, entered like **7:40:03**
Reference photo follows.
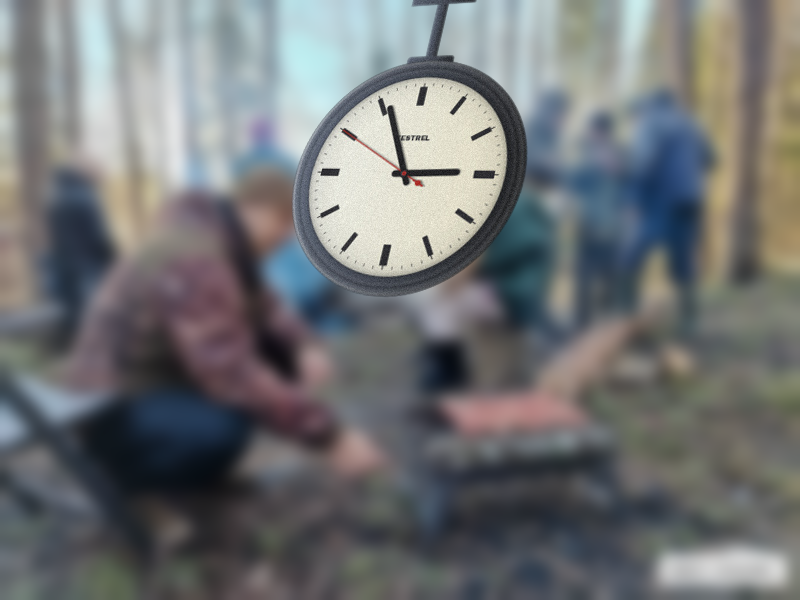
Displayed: **2:55:50**
